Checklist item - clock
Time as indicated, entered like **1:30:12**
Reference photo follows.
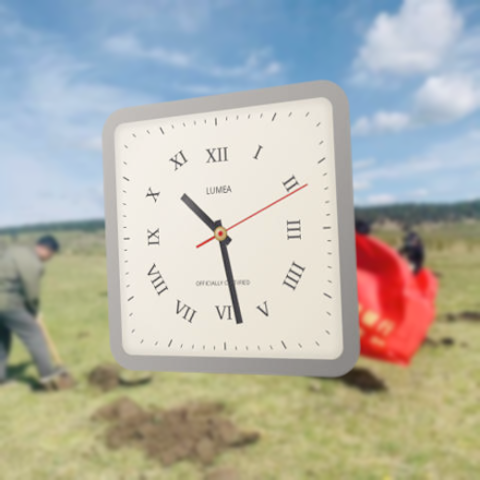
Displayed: **10:28:11**
